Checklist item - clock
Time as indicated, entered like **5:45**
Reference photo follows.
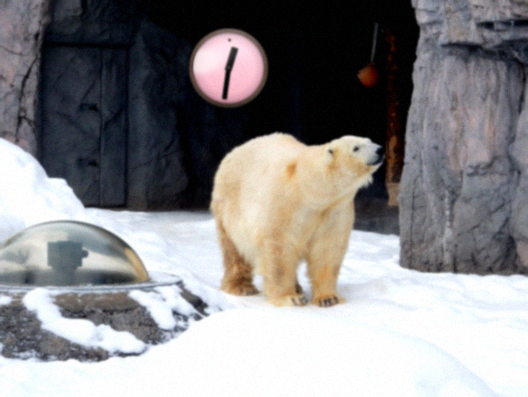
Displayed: **12:31**
